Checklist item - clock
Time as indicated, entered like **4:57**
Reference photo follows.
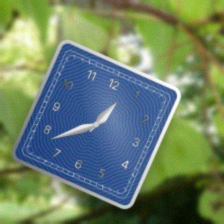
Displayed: **12:38**
